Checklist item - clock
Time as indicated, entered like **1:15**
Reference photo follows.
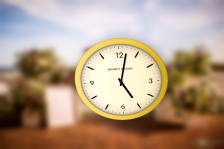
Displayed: **5:02**
